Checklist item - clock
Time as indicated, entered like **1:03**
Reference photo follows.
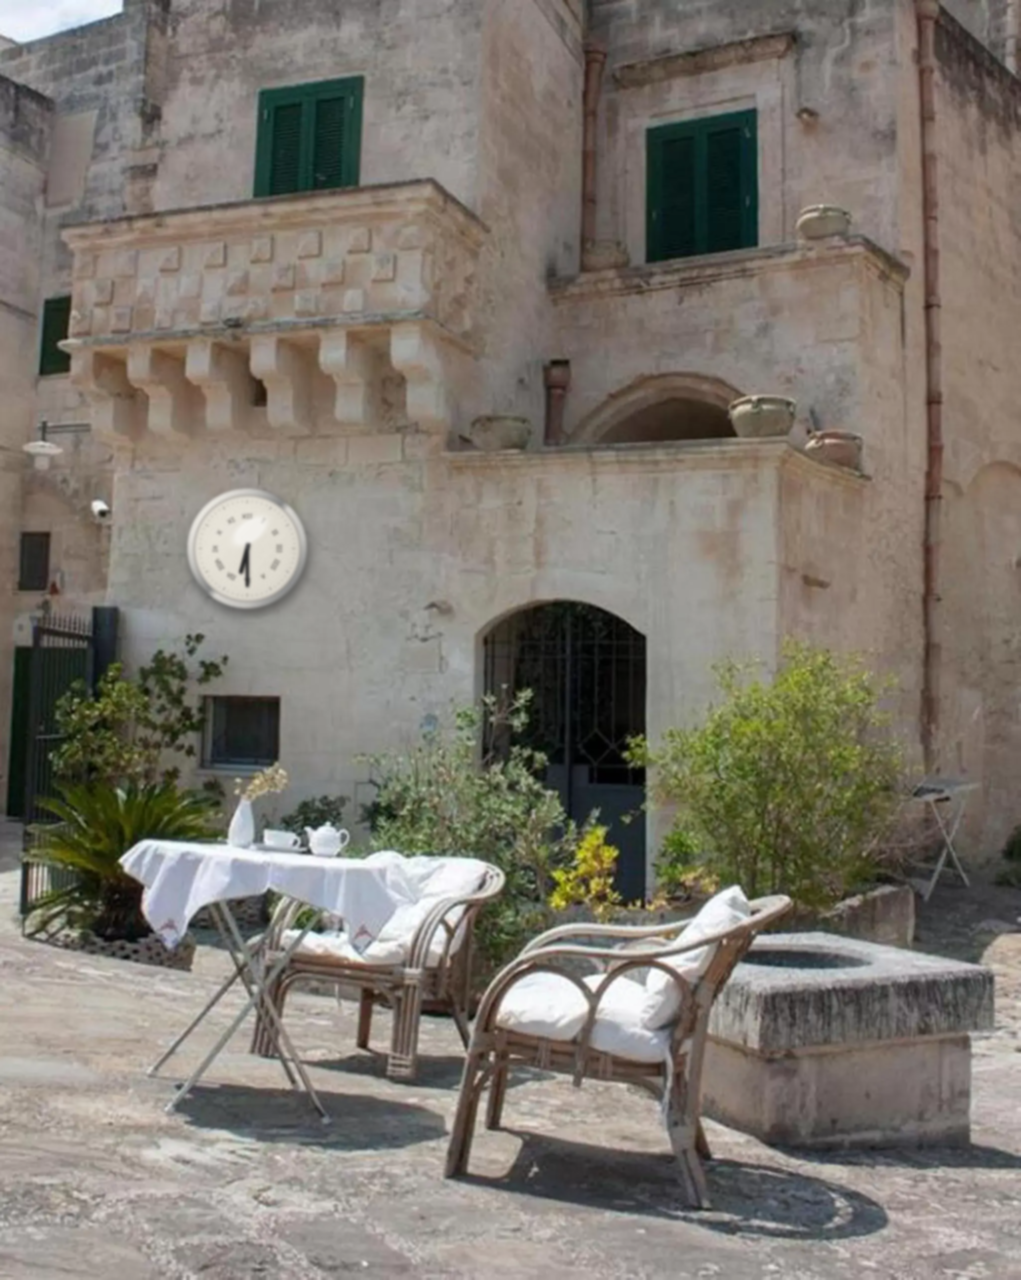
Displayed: **6:30**
